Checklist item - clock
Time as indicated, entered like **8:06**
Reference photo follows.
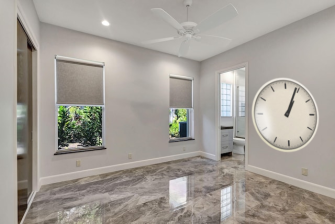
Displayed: **1:04**
